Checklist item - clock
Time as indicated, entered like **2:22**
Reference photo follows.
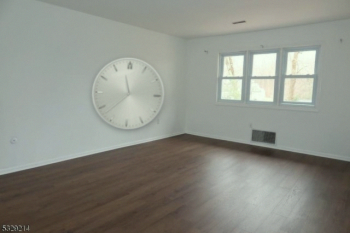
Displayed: **11:38**
